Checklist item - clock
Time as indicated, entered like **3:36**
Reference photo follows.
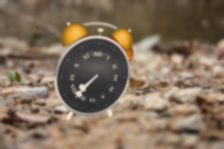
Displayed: **7:37**
